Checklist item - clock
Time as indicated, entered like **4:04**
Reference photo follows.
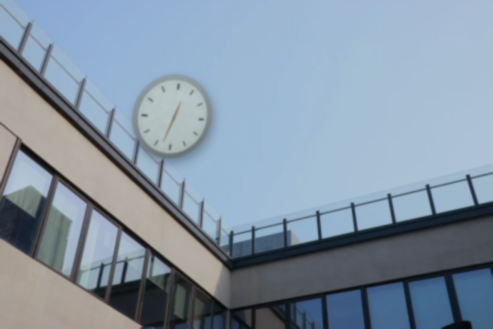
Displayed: **12:33**
